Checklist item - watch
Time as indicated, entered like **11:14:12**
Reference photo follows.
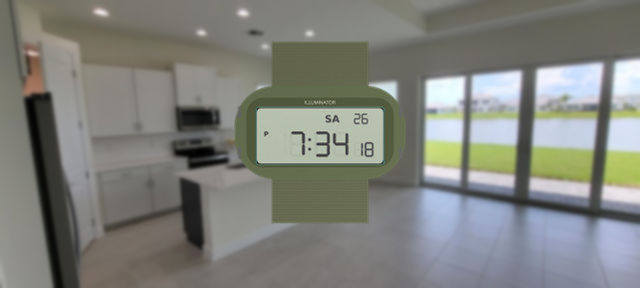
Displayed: **7:34:18**
